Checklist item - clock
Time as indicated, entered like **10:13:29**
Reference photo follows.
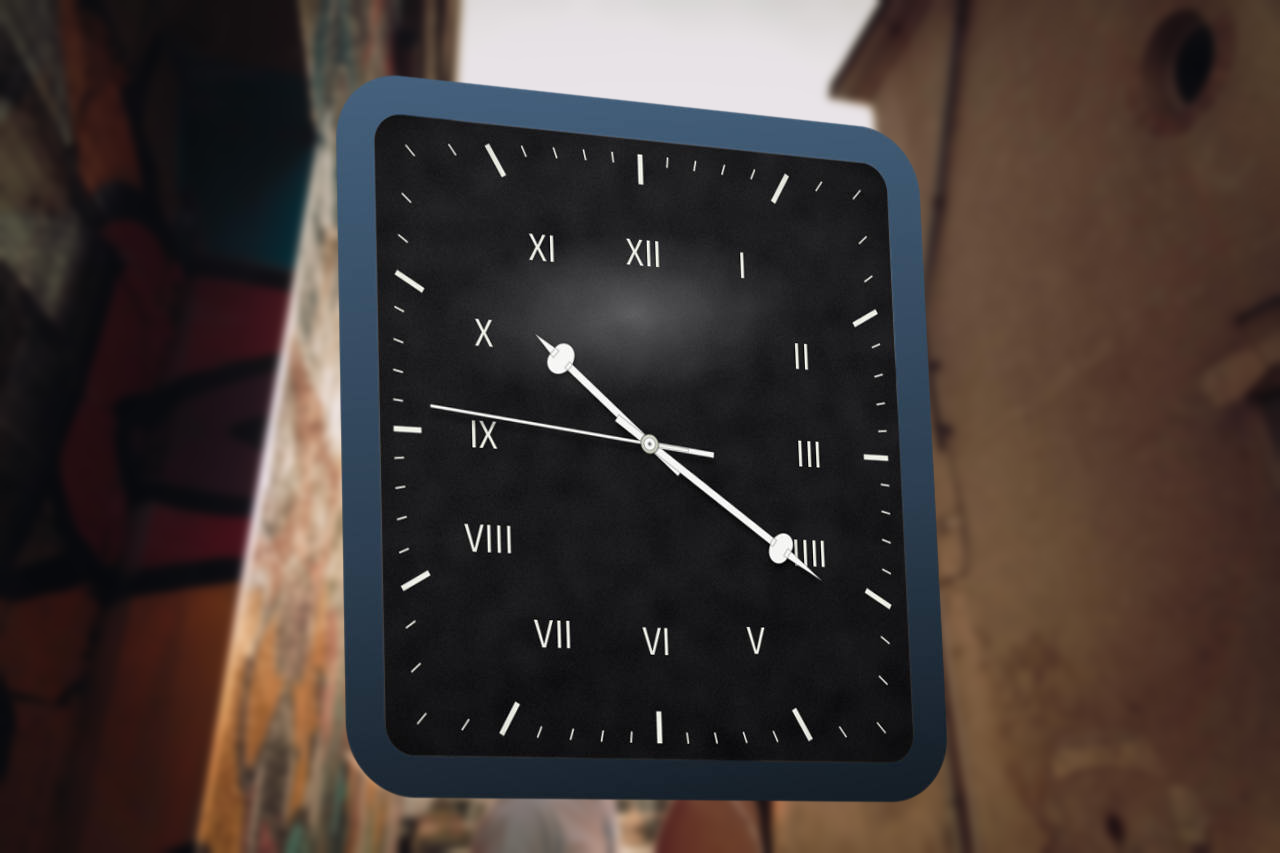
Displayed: **10:20:46**
